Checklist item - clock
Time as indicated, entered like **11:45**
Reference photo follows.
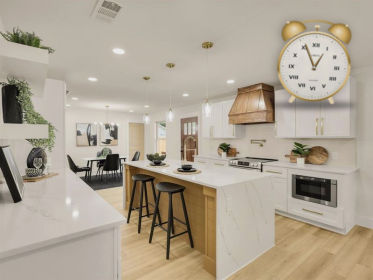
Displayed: **12:56**
